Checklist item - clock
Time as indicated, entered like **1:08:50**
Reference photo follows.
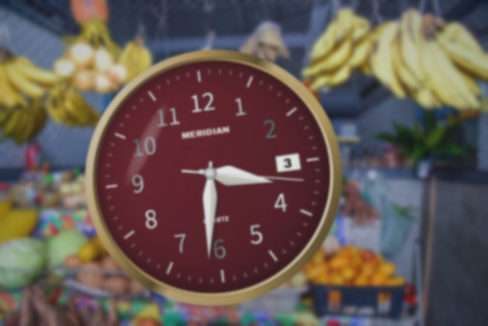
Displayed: **3:31:17**
